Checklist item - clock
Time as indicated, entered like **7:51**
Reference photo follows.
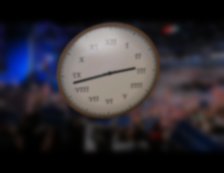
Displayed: **2:43**
